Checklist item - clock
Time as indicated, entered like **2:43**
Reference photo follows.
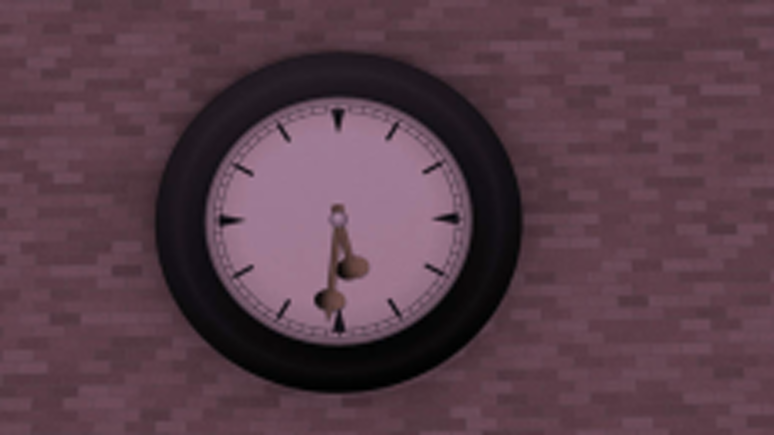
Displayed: **5:31**
